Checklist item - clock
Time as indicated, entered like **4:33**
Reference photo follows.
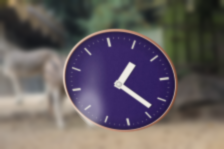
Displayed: **1:23**
